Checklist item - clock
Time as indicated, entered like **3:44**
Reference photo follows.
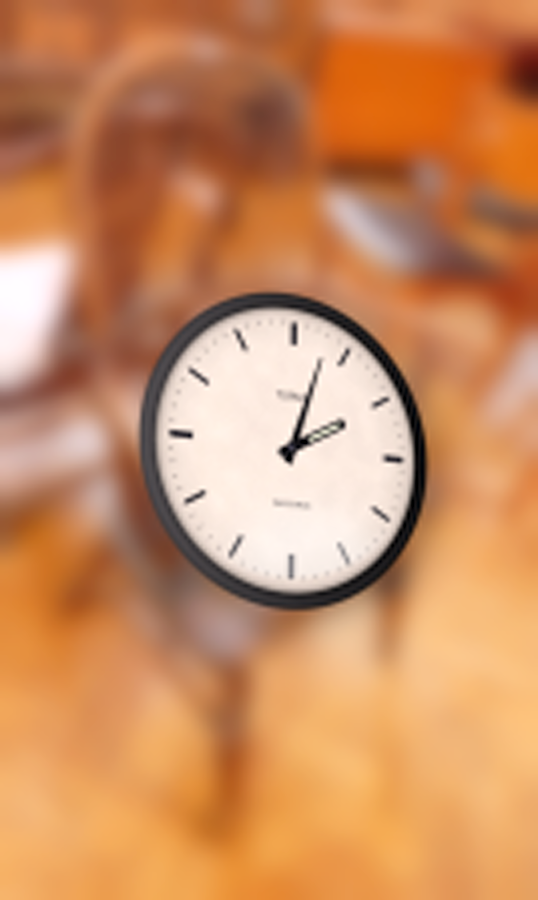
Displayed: **2:03**
